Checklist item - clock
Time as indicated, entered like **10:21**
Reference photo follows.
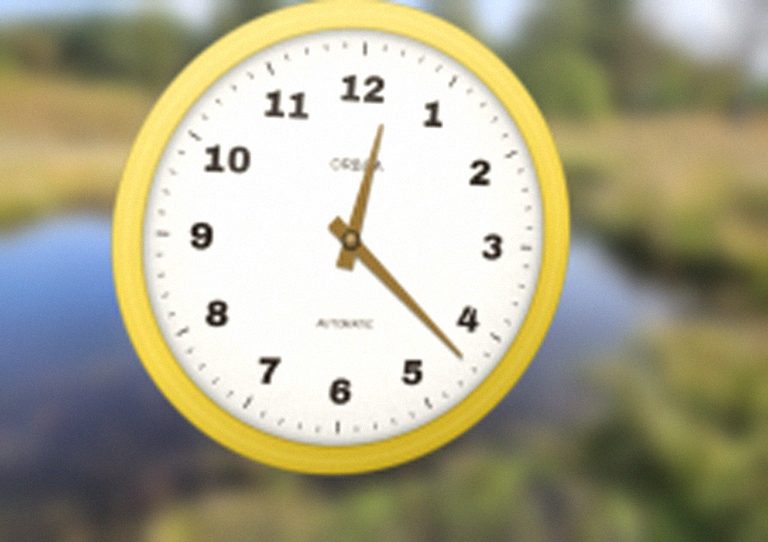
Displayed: **12:22**
